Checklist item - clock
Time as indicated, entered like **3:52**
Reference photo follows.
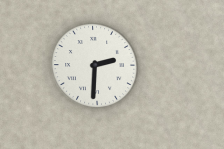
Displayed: **2:31**
